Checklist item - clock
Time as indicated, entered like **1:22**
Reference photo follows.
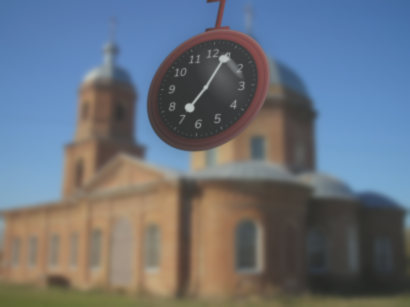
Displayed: **7:04**
